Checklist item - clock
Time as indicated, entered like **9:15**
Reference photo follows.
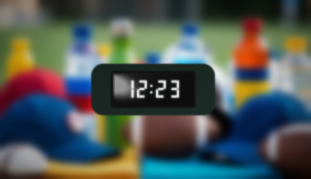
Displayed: **12:23**
